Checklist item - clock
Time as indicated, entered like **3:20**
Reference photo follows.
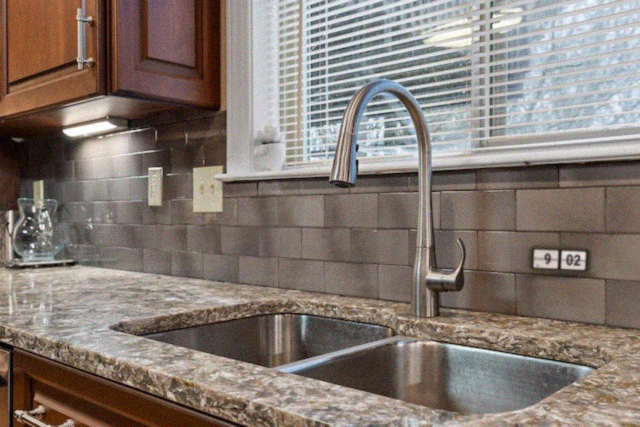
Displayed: **9:02**
